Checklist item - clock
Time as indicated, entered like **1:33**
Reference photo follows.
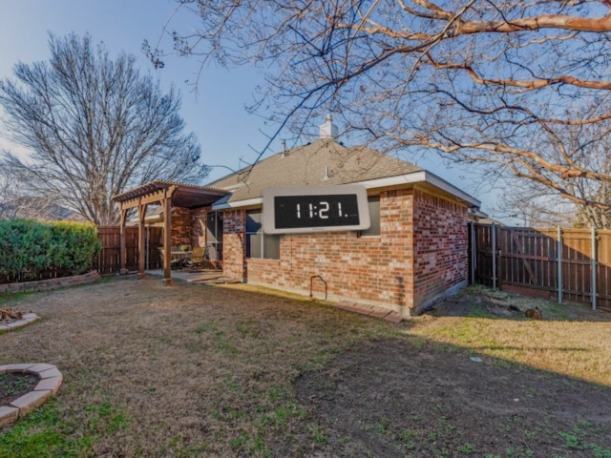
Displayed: **11:21**
